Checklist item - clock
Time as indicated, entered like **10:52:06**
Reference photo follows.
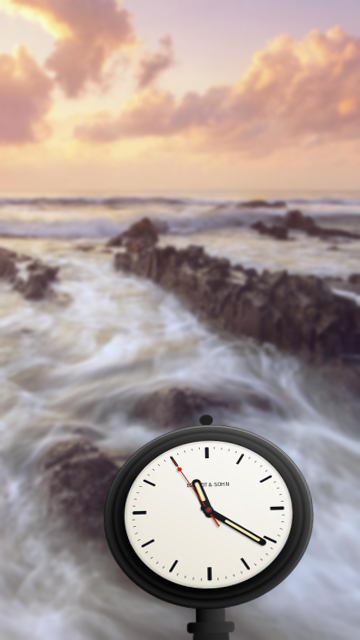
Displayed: **11:20:55**
